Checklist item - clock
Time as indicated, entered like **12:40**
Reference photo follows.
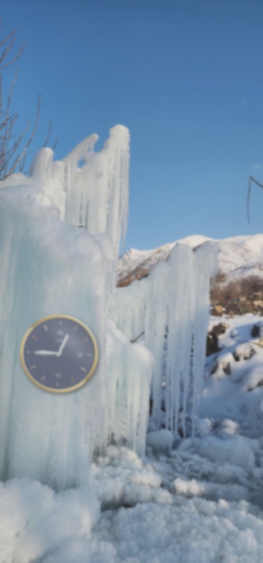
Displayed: **12:45**
